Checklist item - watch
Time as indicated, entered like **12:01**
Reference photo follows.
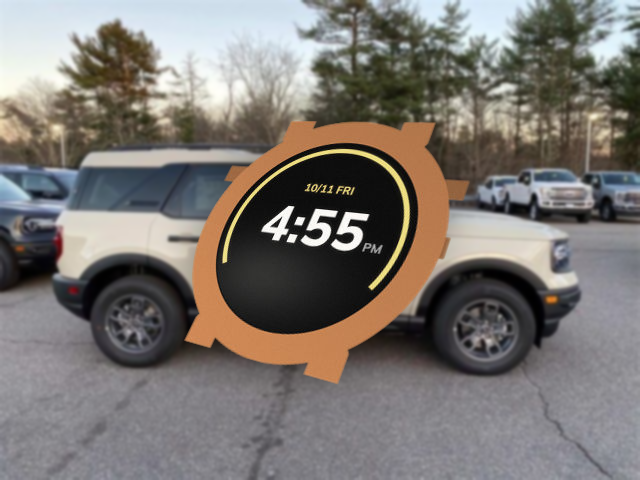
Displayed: **4:55**
